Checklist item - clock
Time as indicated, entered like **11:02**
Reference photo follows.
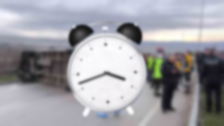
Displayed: **3:42**
